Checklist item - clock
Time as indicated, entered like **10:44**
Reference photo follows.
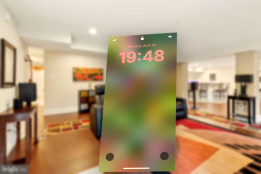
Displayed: **19:48**
